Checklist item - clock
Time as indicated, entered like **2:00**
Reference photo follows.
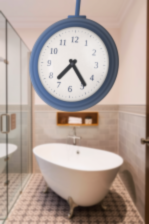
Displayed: **7:24**
